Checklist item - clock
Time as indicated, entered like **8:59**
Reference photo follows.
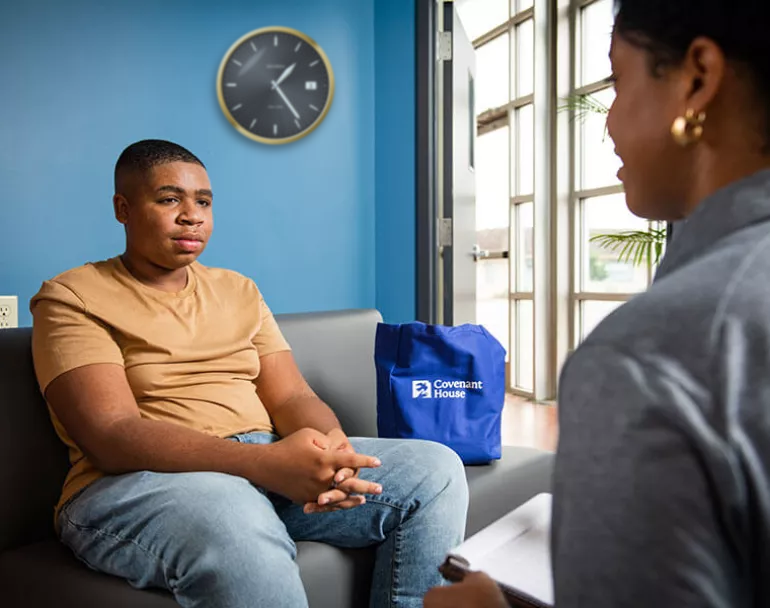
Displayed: **1:24**
